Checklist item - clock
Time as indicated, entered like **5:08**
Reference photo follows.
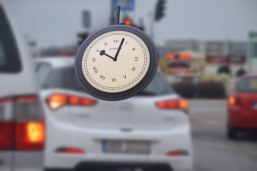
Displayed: **10:03**
